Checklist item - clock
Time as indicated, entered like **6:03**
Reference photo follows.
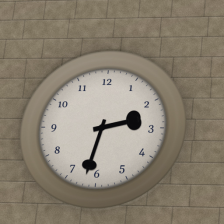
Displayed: **2:32**
